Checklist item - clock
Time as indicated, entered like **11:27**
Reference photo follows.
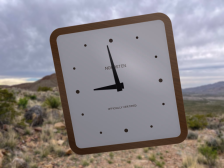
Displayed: **8:59**
